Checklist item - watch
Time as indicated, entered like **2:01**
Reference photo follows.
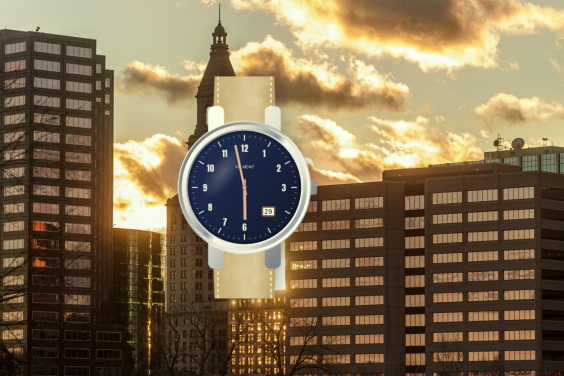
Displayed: **5:58**
